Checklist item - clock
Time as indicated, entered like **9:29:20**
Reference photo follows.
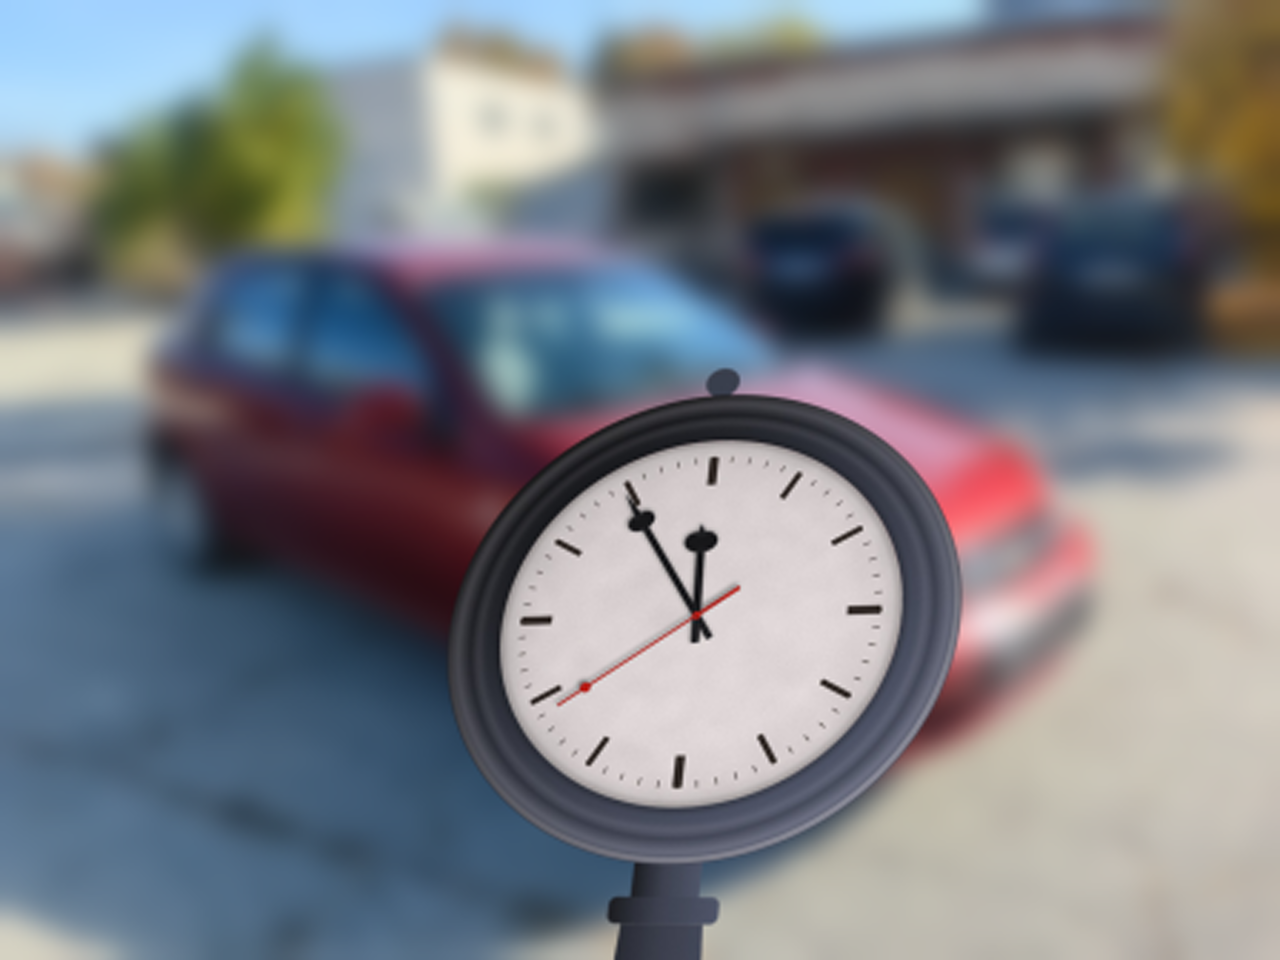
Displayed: **11:54:39**
